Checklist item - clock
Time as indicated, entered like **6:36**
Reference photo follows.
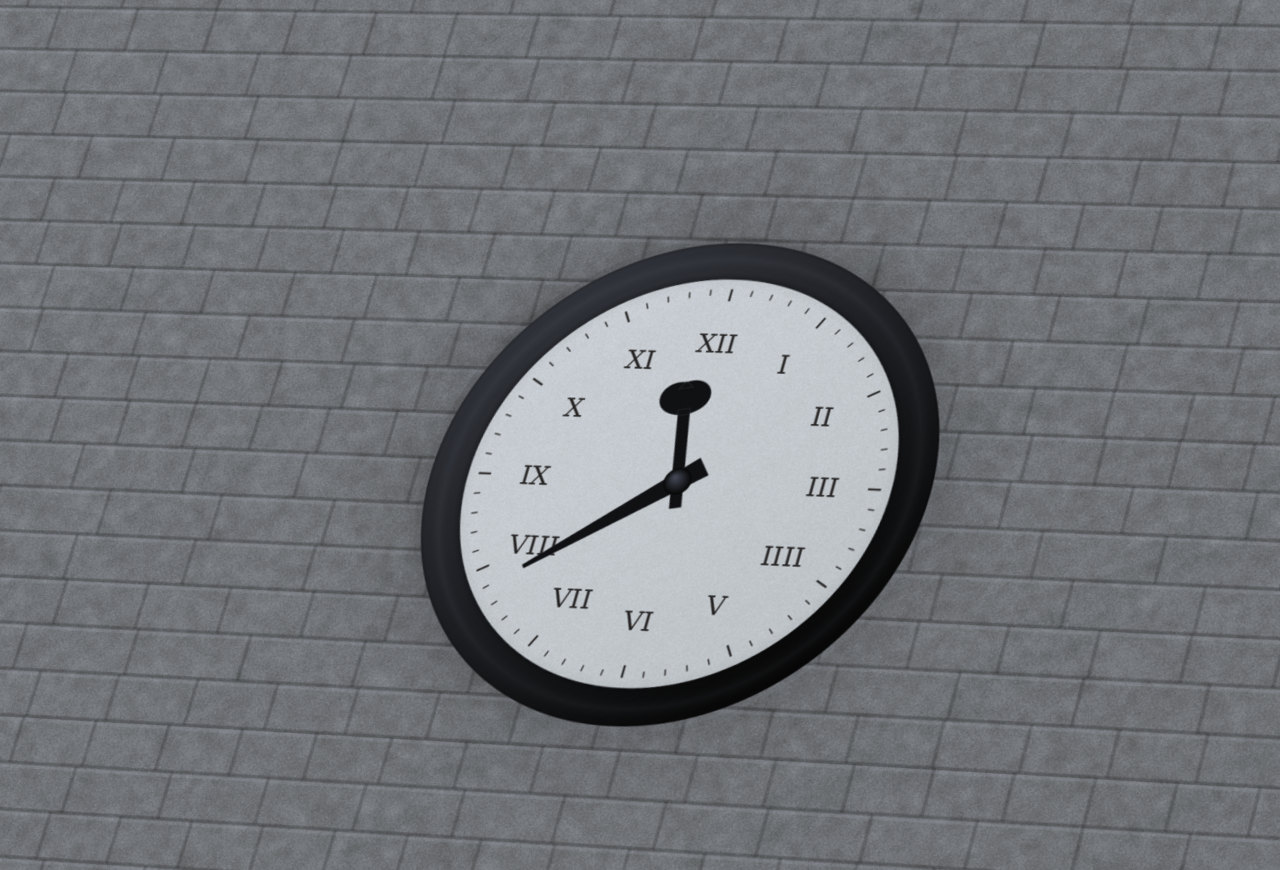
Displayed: **11:39**
